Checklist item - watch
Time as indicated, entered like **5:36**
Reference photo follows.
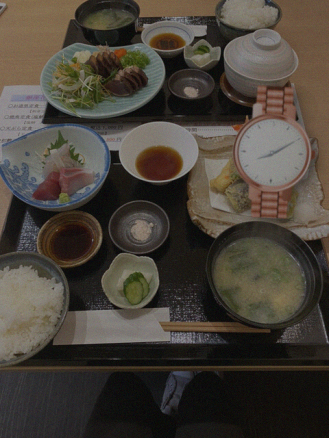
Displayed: **8:10**
